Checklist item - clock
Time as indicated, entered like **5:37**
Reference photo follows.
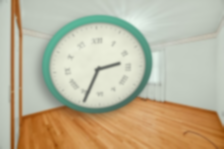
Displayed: **2:34**
